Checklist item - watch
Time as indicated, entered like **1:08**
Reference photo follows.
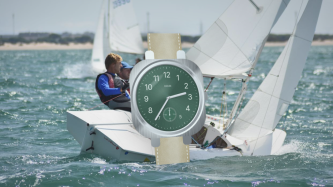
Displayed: **2:36**
